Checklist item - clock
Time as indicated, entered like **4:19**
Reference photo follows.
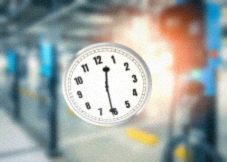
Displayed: **12:31**
